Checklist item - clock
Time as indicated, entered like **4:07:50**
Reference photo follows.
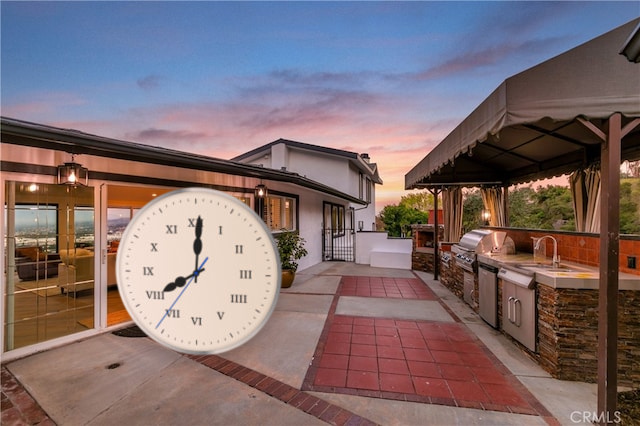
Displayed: **8:00:36**
